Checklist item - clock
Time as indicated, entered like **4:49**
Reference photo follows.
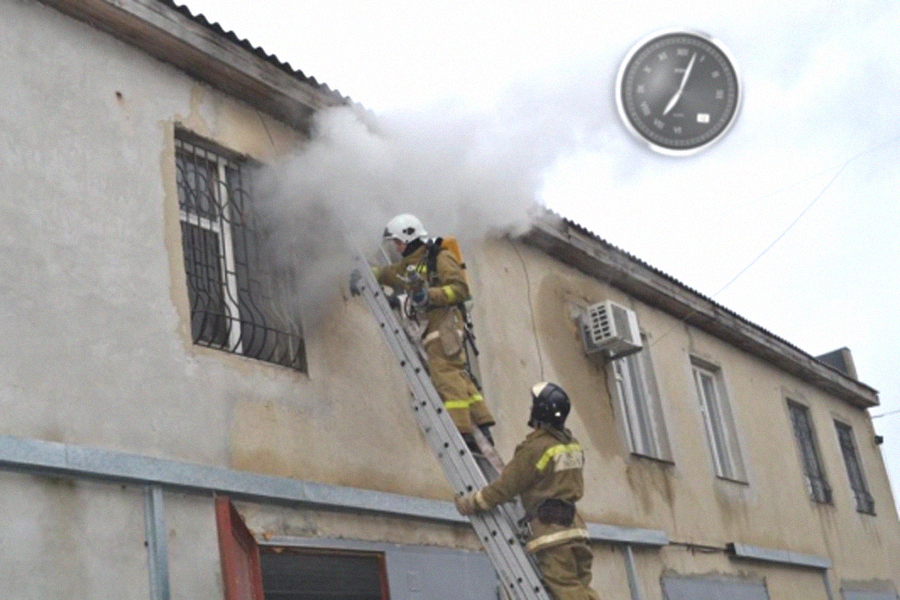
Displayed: **7:03**
